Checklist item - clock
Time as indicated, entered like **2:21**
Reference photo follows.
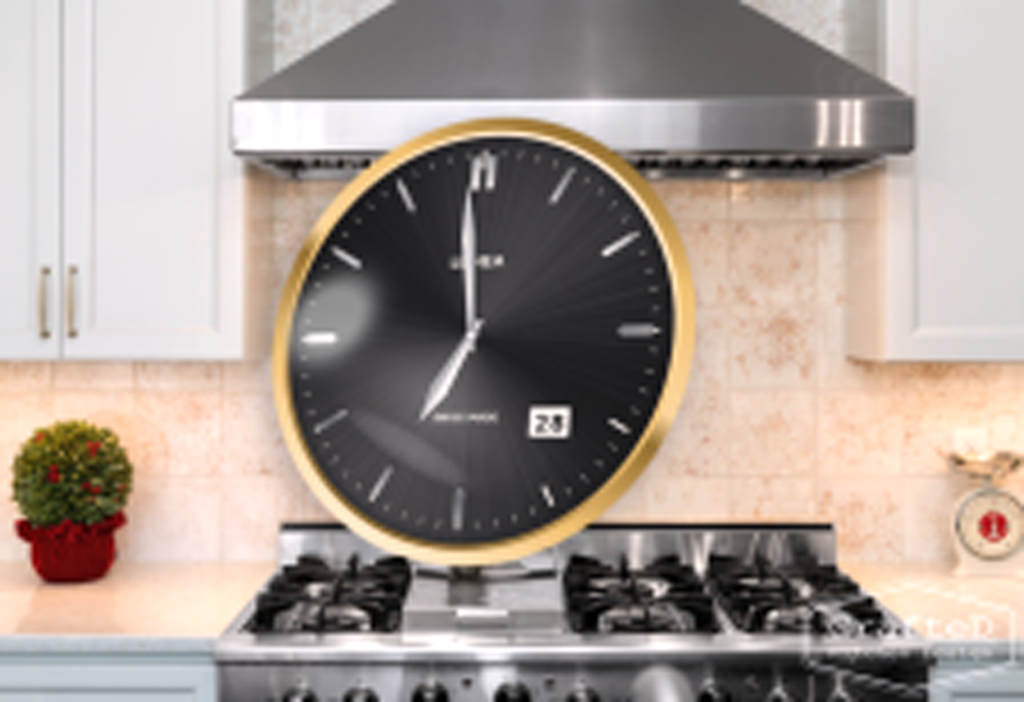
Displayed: **6:59**
